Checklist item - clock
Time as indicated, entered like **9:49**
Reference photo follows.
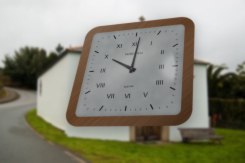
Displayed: **10:01**
